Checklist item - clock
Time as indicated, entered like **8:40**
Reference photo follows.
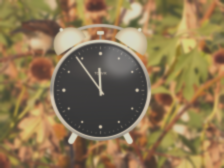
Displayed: **11:54**
